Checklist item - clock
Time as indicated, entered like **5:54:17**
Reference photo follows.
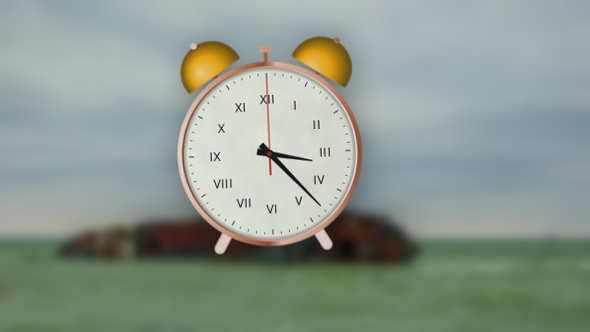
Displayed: **3:23:00**
